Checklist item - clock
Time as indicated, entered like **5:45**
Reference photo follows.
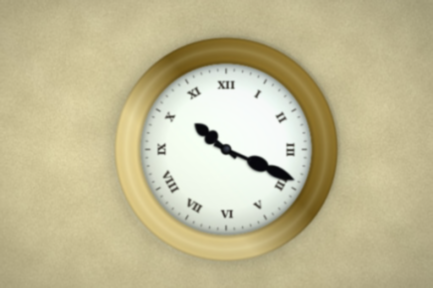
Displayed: **10:19**
